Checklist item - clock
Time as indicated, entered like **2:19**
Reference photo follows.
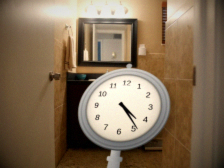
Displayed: **4:24**
